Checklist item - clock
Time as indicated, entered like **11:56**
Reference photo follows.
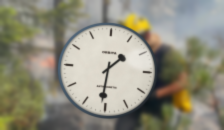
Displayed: **1:31**
